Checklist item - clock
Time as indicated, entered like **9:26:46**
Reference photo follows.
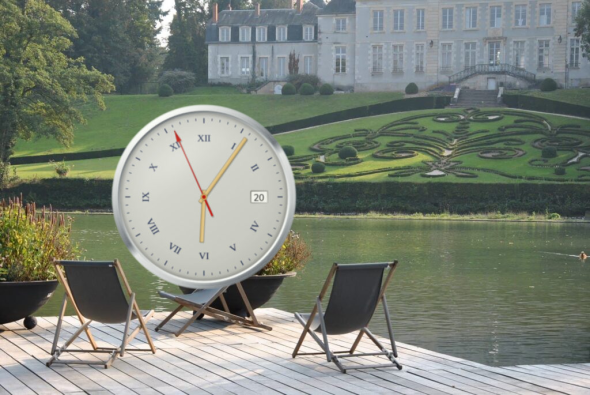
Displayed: **6:05:56**
